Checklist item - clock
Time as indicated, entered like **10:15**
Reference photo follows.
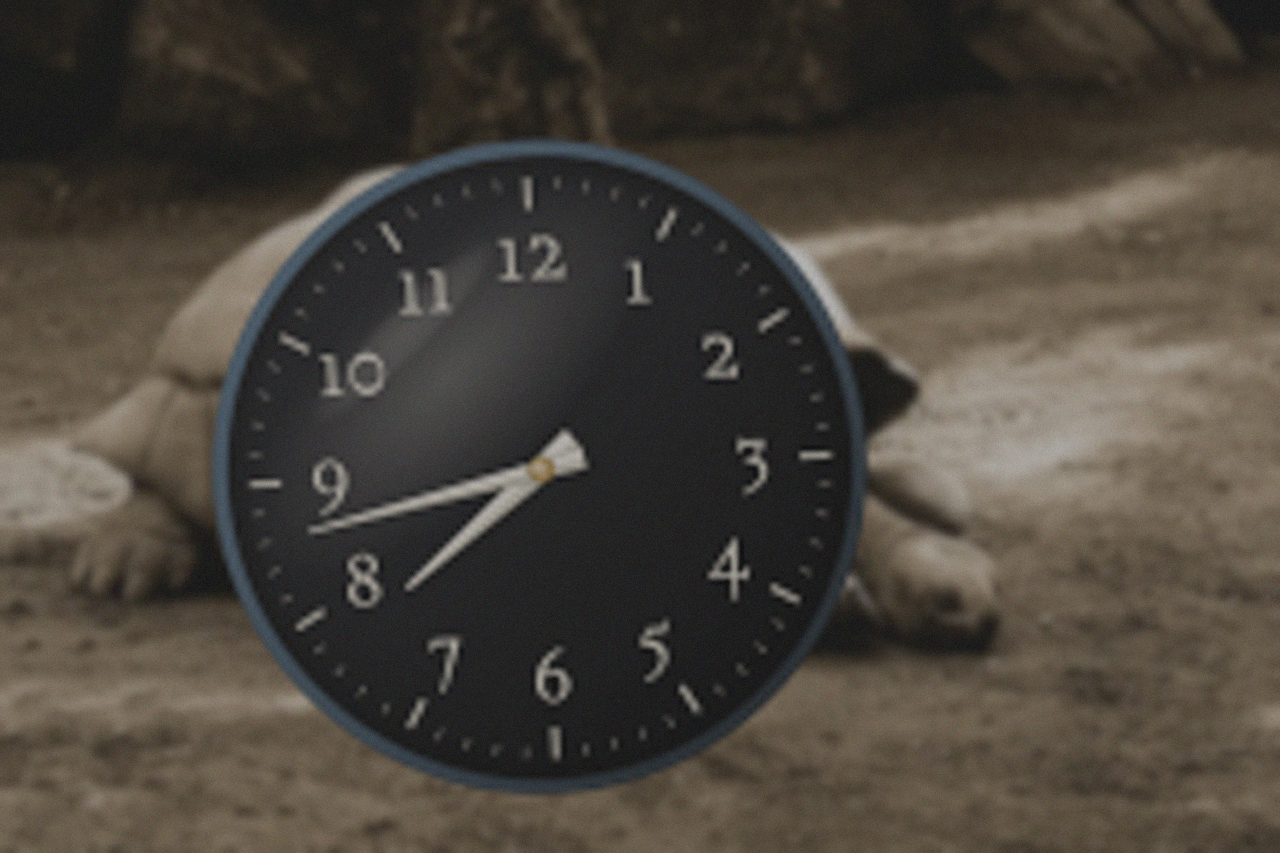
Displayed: **7:43**
